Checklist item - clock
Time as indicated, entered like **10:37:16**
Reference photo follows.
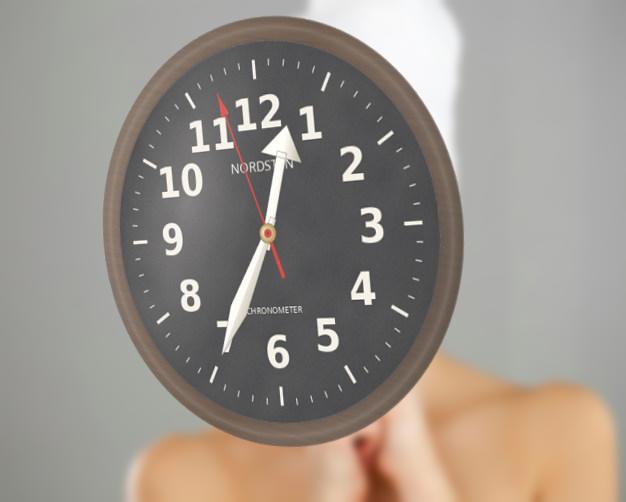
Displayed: **12:34:57**
